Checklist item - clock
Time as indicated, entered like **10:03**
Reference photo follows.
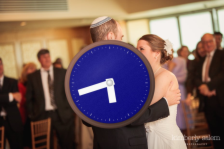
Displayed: **5:42**
